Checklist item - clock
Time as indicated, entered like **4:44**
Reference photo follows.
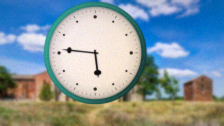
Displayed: **5:46**
